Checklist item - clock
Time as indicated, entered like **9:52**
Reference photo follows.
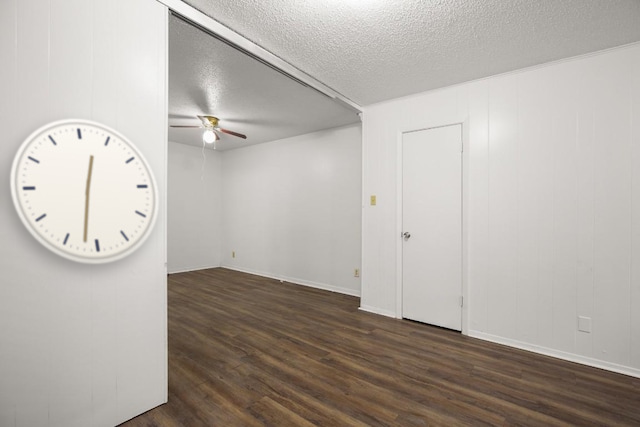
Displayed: **12:32**
